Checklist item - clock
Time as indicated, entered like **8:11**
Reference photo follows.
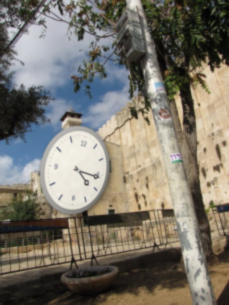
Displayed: **4:16**
